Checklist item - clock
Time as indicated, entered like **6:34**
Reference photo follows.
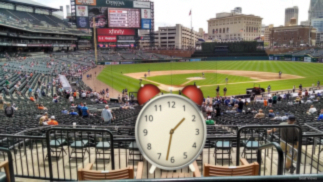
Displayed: **1:32**
